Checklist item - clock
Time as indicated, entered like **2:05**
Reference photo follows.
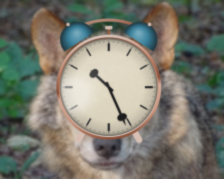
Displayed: **10:26**
